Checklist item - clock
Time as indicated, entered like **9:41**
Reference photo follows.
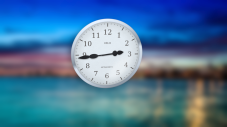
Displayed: **2:44**
